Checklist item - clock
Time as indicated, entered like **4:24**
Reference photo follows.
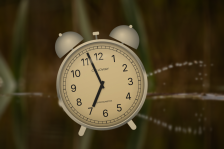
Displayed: **6:57**
